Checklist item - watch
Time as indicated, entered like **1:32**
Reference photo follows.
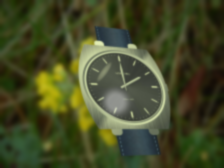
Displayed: **2:00**
